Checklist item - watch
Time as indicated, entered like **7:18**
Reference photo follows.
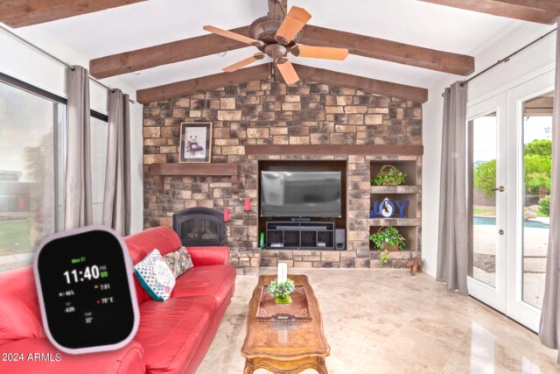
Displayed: **11:40**
